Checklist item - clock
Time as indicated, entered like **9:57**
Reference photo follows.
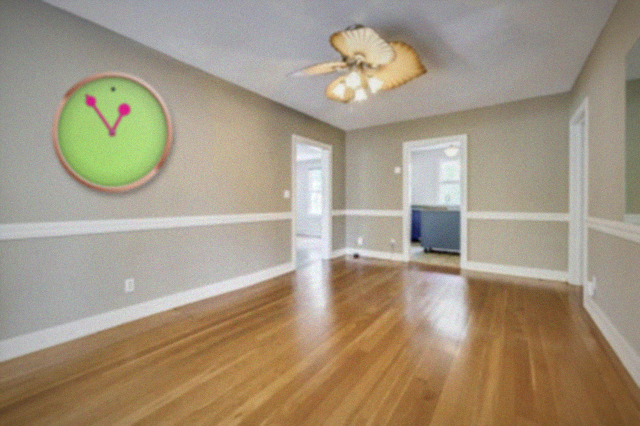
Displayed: **12:54**
